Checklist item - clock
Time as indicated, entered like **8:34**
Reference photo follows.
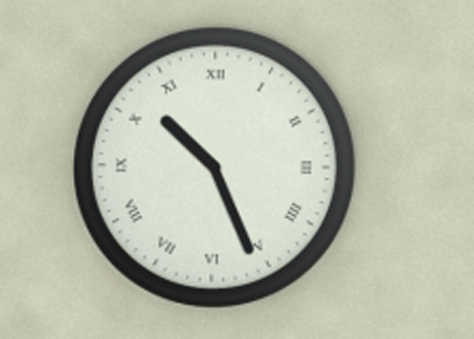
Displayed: **10:26**
